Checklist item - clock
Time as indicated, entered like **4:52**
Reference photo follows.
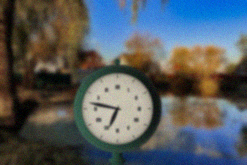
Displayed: **6:47**
